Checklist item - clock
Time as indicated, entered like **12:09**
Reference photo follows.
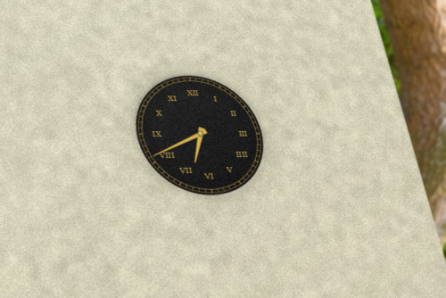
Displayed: **6:41**
